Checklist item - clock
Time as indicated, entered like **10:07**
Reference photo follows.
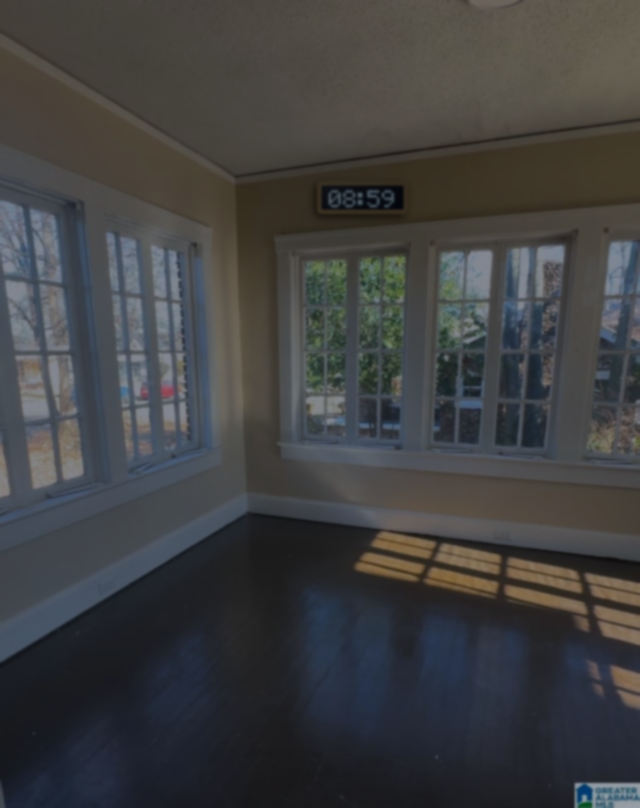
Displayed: **8:59**
